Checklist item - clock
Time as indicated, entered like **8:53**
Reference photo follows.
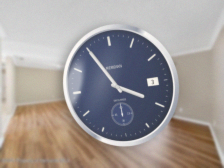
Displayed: **3:55**
